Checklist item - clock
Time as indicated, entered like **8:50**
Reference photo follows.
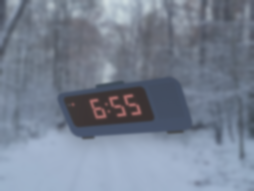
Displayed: **6:55**
